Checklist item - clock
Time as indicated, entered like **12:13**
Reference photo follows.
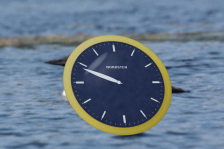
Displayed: **9:49**
